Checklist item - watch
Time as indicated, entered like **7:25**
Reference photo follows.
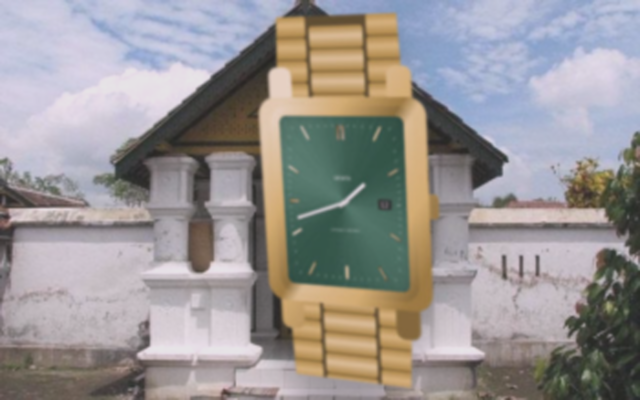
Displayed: **1:42**
